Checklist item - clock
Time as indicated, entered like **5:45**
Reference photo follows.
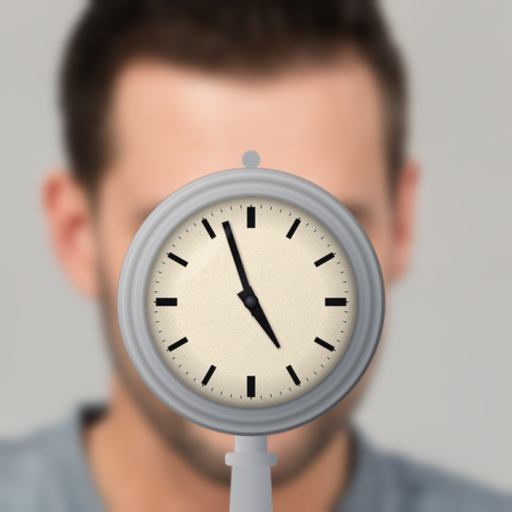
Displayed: **4:57**
